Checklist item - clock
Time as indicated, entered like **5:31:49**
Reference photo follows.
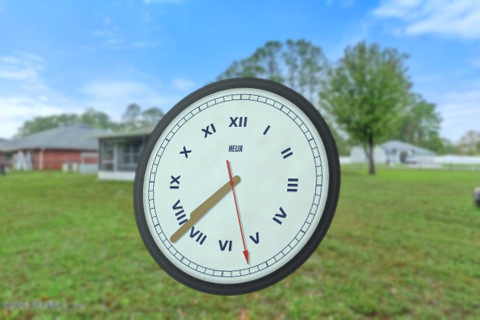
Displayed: **7:37:27**
